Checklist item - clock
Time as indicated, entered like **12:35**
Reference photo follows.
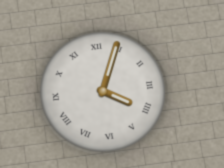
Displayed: **4:04**
